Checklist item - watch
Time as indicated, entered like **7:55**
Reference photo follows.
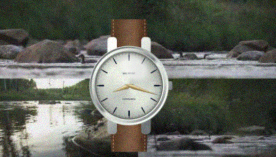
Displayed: **8:18**
